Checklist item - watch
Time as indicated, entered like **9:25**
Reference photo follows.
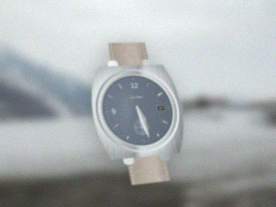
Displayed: **5:28**
